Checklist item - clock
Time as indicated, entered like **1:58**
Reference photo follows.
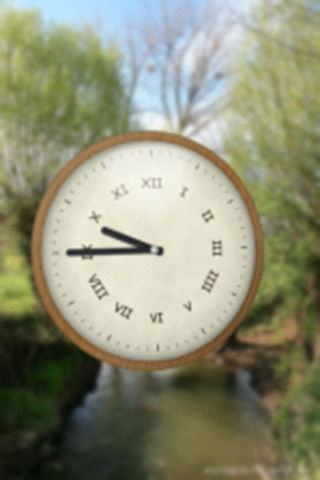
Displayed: **9:45**
